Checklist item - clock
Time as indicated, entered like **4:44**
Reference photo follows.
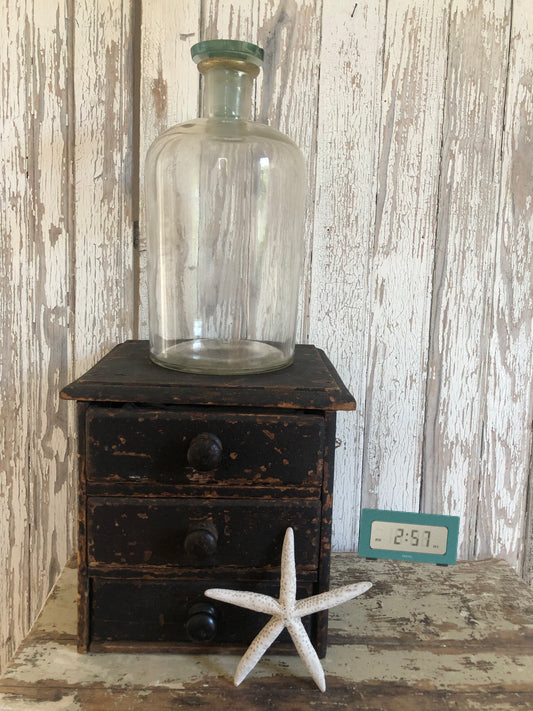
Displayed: **2:57**
